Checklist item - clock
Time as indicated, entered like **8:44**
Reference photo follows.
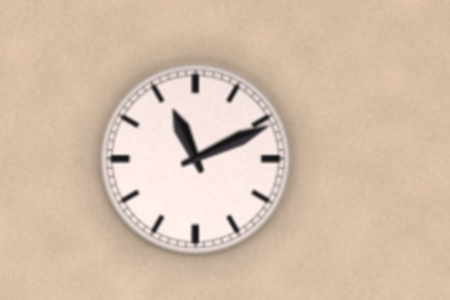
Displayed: **11:11**
